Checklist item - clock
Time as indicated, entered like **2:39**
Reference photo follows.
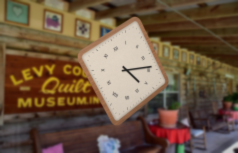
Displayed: **5:19**
